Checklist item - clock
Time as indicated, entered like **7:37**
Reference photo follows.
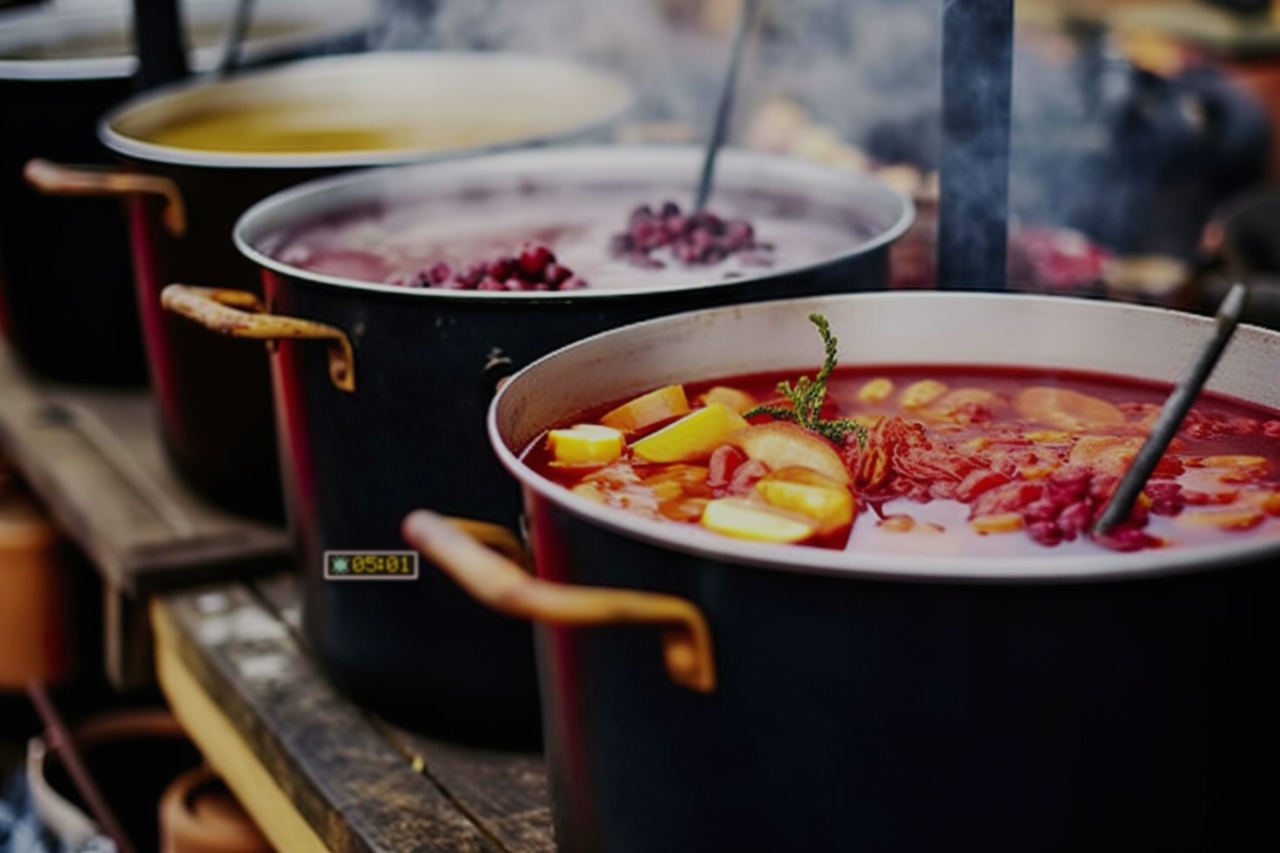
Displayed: **5:01**
